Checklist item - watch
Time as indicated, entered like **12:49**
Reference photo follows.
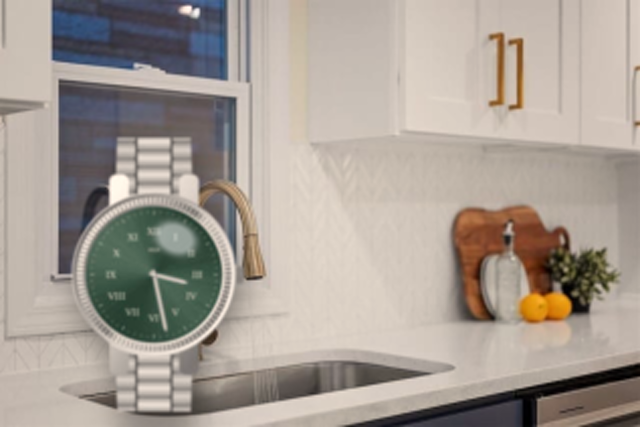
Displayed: **3:28**
